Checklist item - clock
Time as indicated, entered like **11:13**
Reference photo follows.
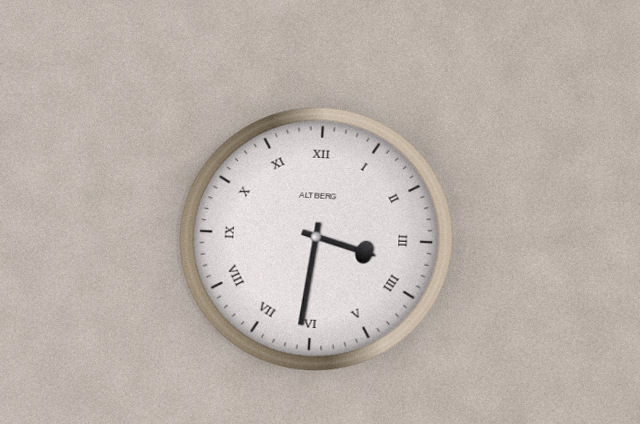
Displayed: **3:31**
